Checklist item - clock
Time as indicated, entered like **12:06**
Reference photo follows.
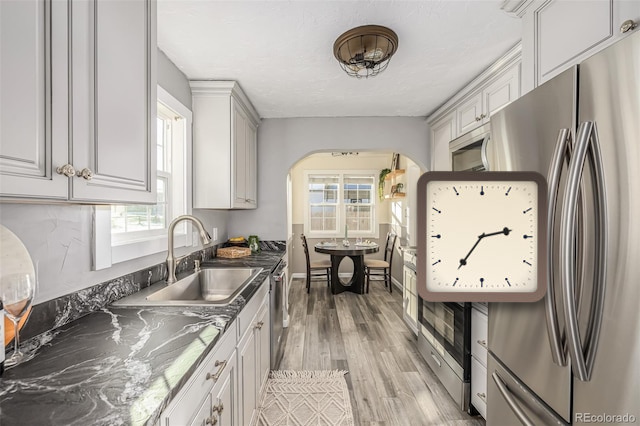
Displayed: **2:36**
